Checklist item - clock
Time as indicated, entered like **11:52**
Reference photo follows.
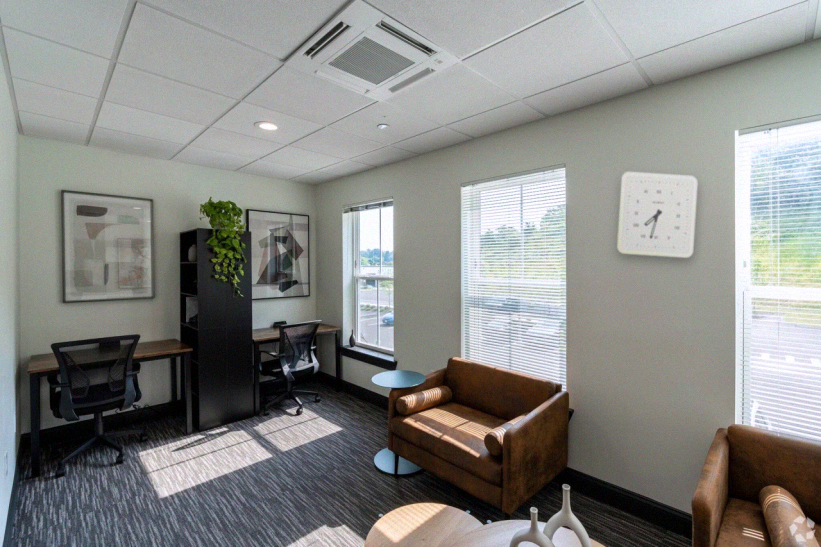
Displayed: **7:32**
